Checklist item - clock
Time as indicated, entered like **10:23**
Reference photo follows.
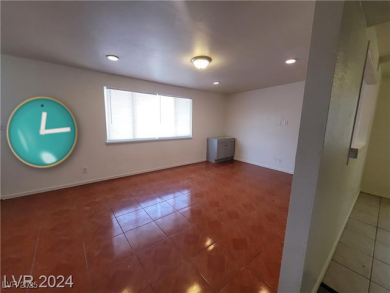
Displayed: **12:14**
